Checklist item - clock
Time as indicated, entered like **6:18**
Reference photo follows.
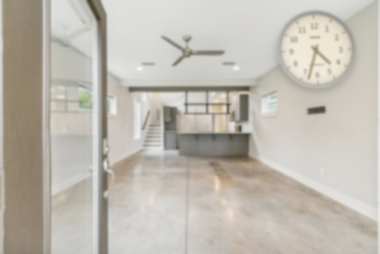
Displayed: **4:33**
